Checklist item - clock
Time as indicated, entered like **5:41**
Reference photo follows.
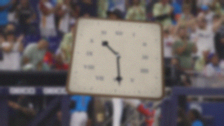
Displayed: **10:29**
